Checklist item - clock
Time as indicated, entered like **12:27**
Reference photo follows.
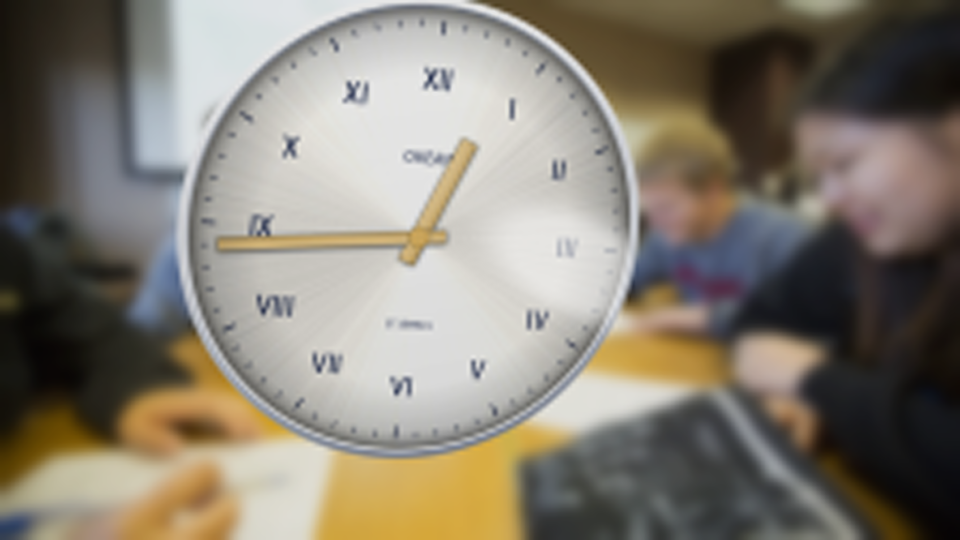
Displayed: **12:44**
